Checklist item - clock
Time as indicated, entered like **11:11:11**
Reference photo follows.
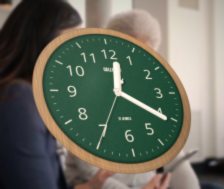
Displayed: **12:20:35**
